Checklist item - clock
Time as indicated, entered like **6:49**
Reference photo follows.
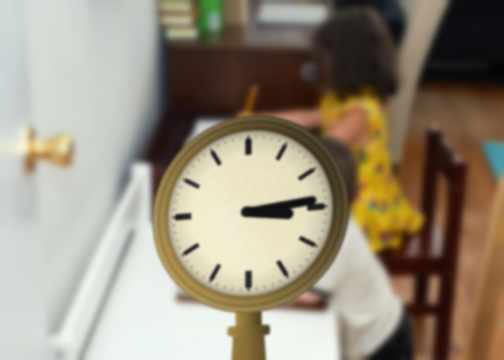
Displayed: **3:14**
